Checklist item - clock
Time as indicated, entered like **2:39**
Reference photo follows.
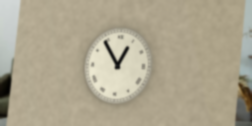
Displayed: **12:54**
